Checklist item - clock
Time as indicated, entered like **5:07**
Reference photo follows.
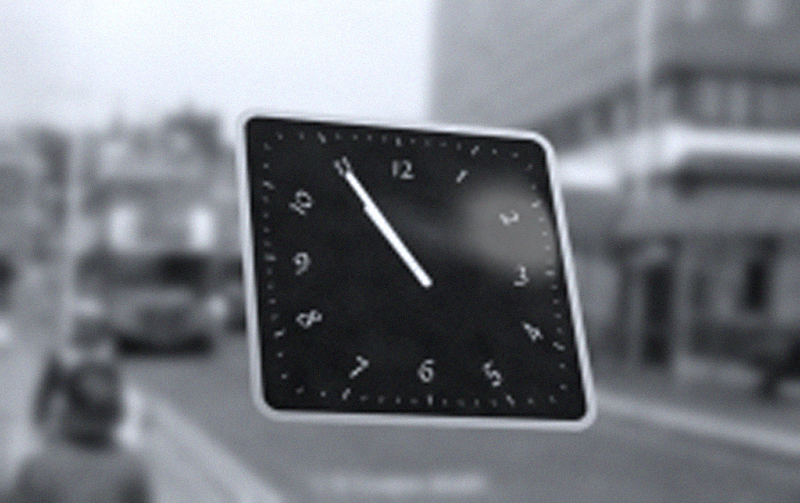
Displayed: **10:55**
